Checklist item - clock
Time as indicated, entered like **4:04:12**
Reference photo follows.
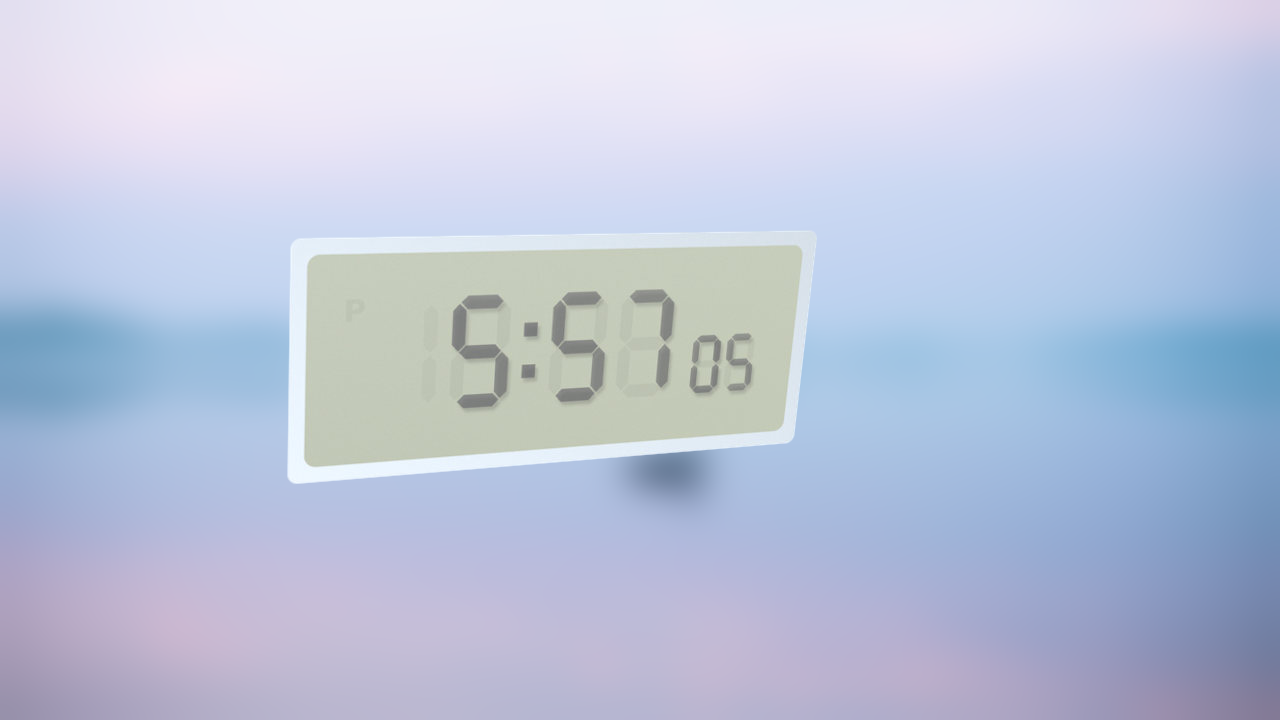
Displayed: **5:57:05**
